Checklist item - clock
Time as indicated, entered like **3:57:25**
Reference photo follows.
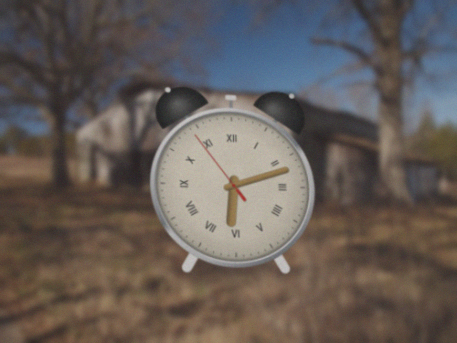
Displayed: **6:11:54**
